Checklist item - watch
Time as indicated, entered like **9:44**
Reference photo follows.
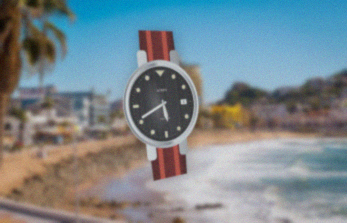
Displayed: **5:41**
